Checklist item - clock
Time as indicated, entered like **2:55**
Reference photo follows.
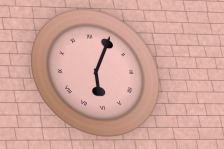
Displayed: **6:05**
